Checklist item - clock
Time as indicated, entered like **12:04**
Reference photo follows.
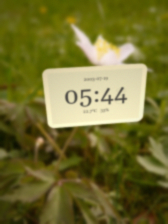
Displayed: **5:44**
